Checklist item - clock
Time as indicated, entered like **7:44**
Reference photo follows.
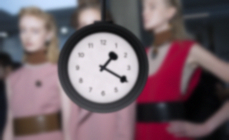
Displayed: **1:20**
